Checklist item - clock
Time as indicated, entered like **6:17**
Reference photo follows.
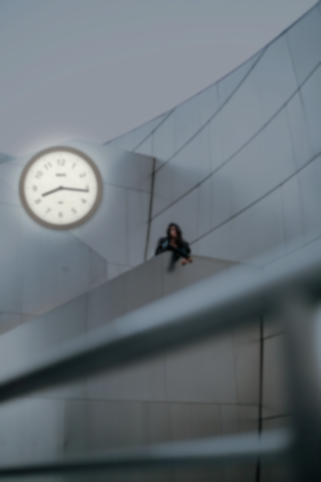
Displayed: **8:16**
